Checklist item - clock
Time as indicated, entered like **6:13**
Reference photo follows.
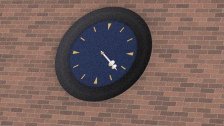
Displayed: **4:22**
